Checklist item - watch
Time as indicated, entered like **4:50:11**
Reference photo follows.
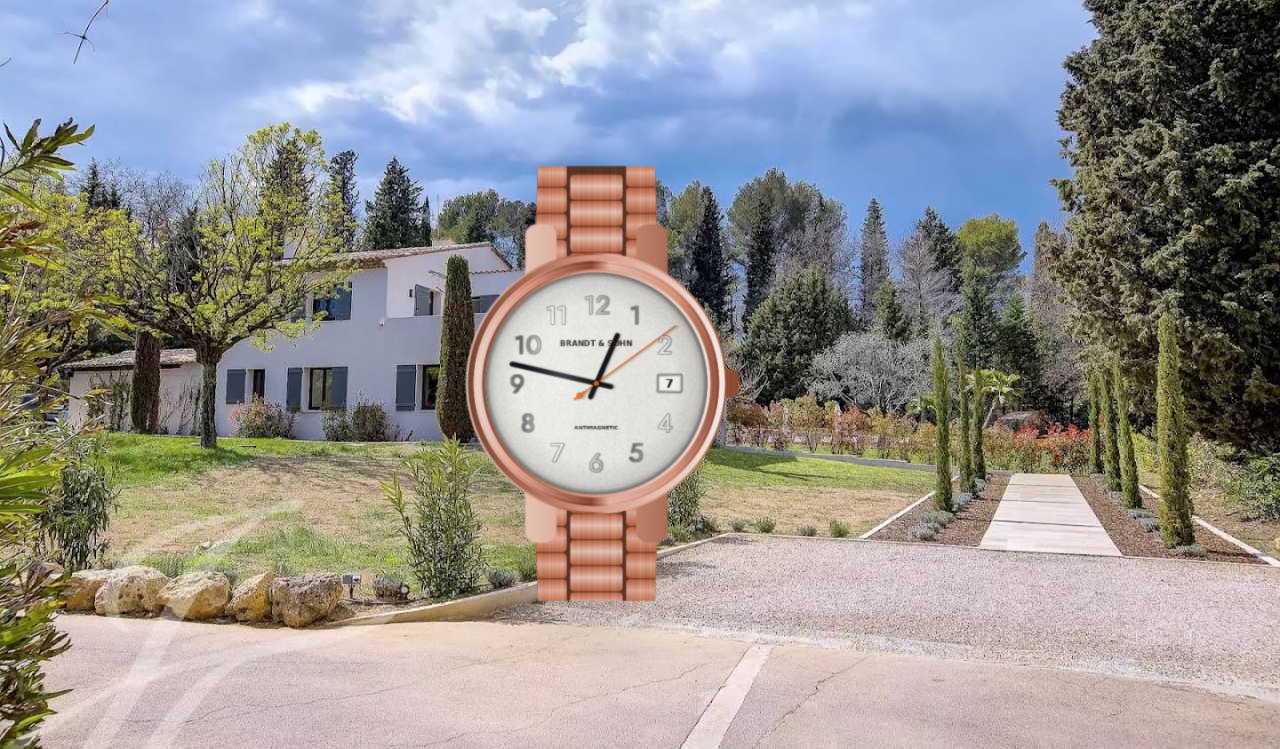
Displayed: **12:47:09**
